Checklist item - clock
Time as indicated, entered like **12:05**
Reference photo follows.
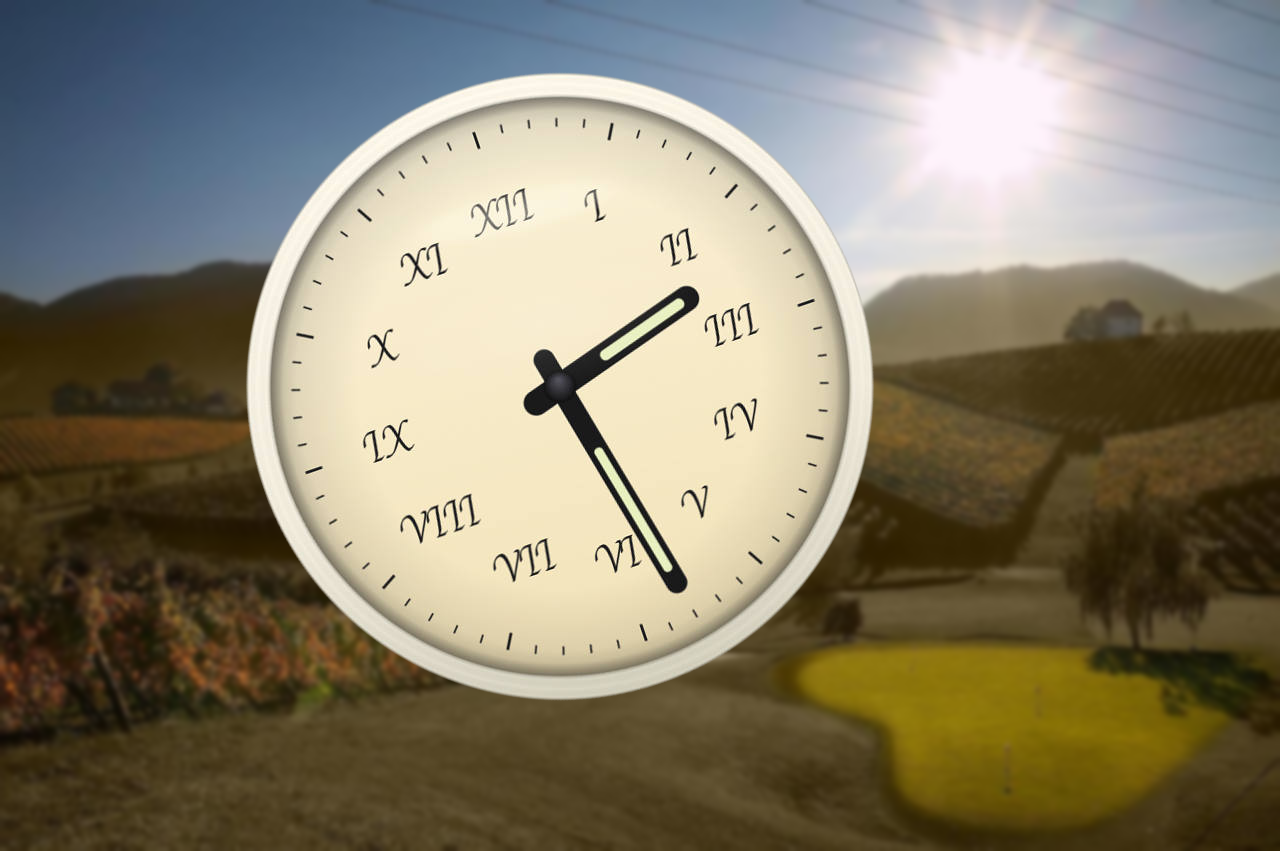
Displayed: **2:28**
